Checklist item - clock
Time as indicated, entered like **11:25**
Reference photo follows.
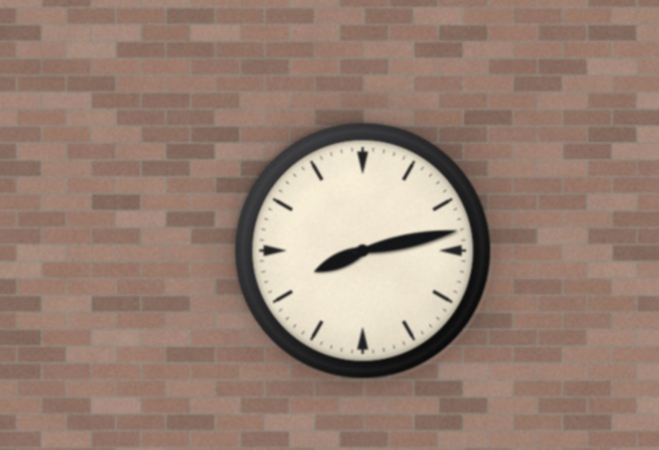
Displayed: **8:13**
